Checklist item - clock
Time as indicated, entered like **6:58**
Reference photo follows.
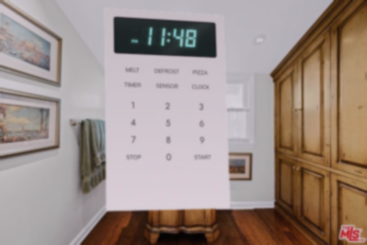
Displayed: **11:48**
